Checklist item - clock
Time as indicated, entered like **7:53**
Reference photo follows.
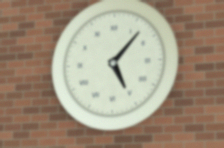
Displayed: **5:07**
